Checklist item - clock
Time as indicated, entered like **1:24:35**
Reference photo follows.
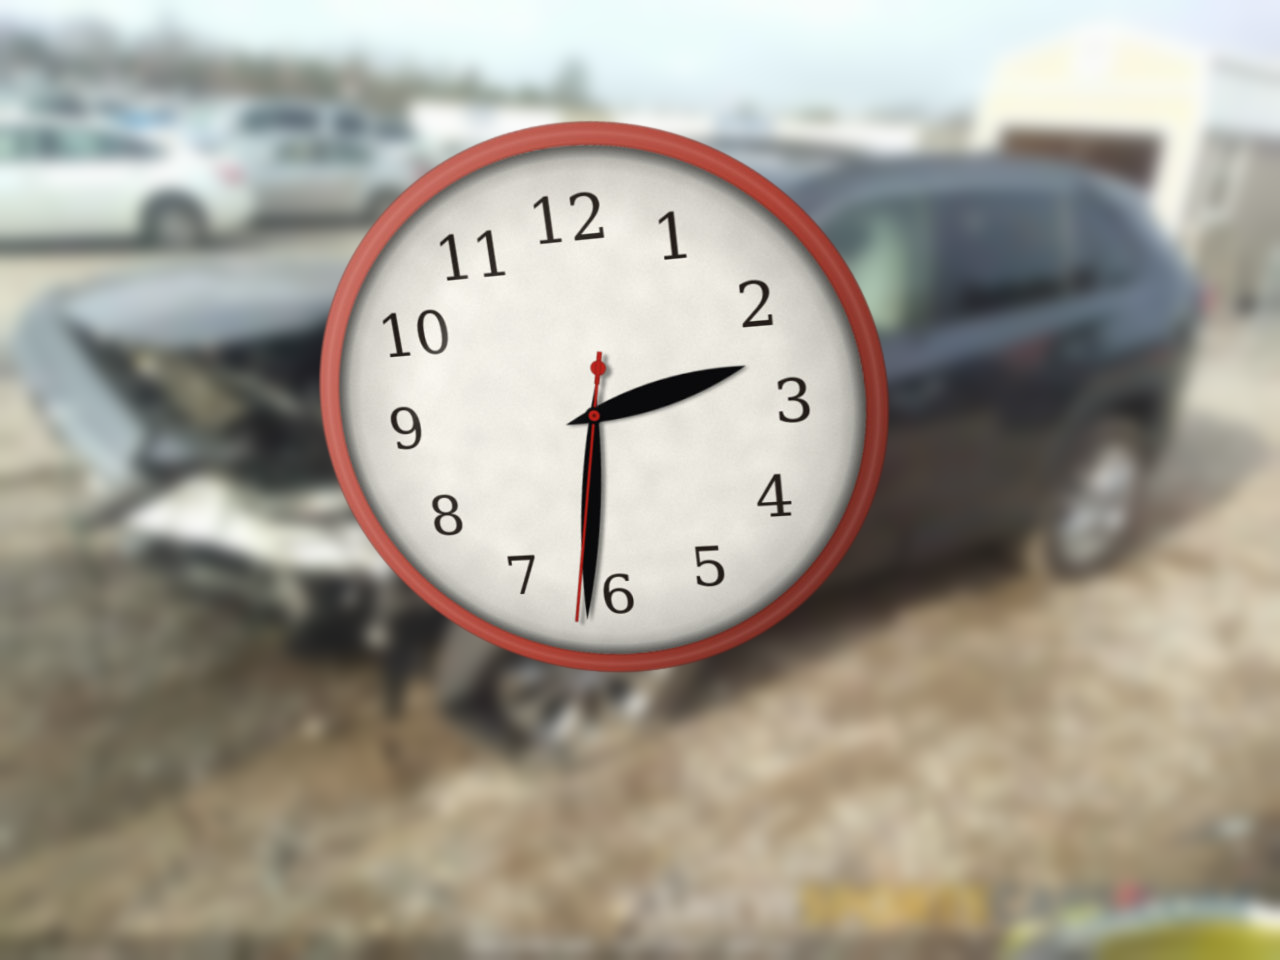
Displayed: **2:31:32**
